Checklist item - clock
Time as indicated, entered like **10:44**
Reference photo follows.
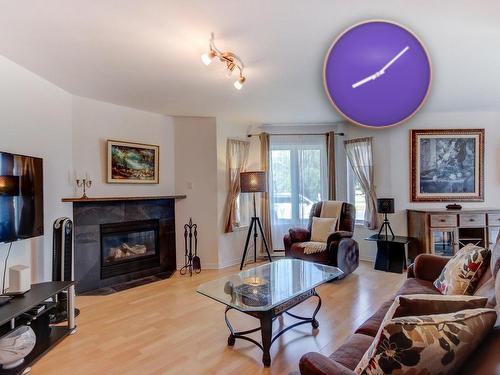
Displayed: **8:08**
